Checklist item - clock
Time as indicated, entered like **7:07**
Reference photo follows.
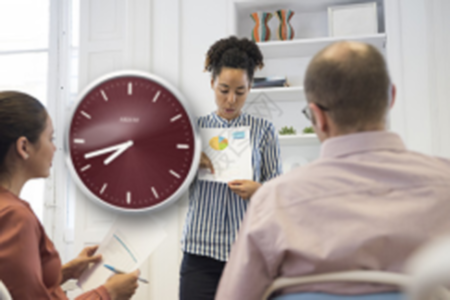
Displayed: **7:42**
